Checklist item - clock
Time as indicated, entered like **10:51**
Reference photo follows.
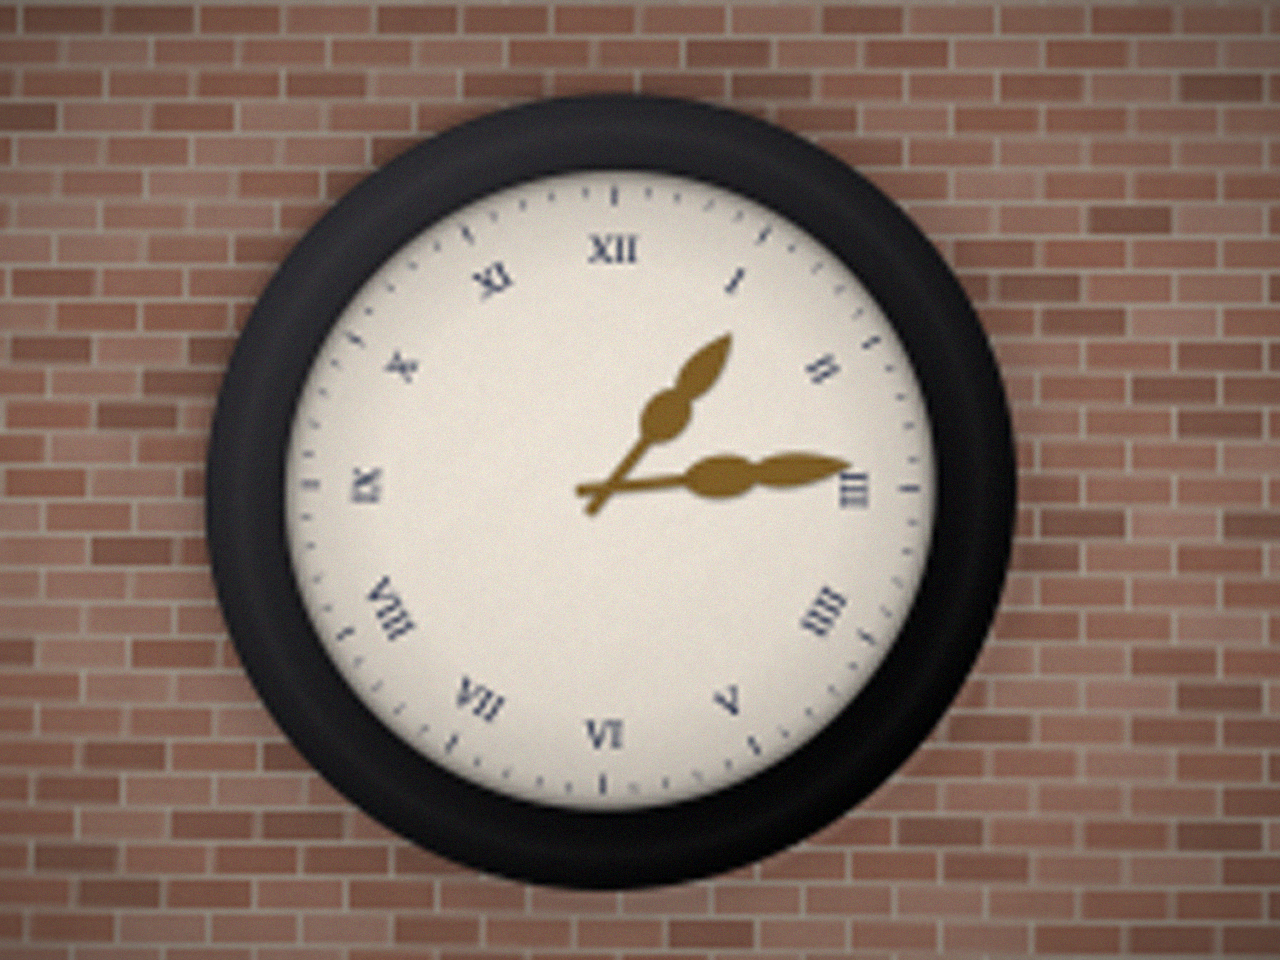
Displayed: **1:14**
